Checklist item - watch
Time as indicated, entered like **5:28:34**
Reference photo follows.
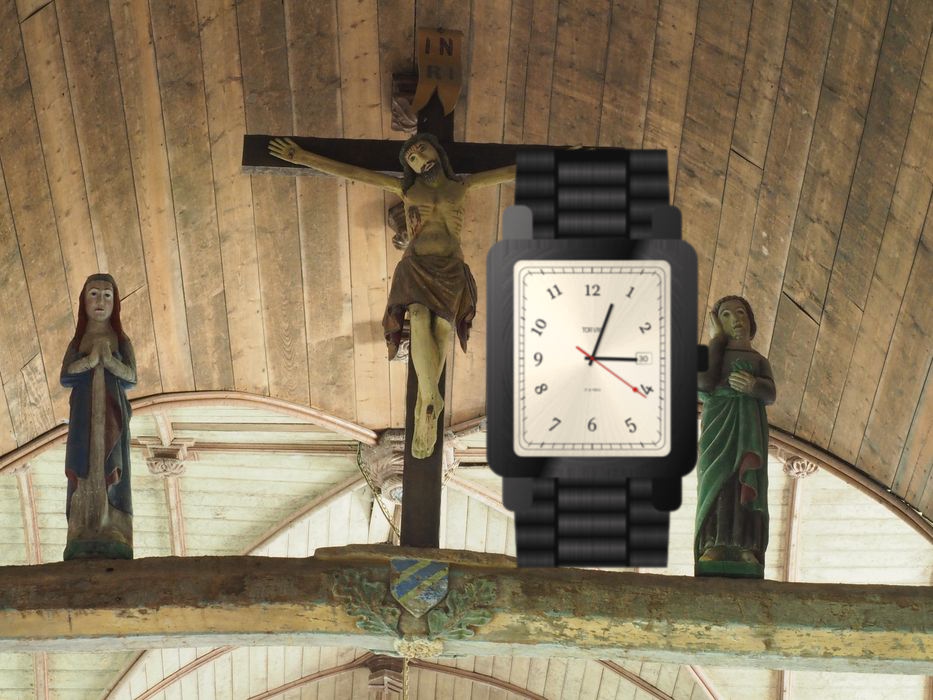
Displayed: **3:03:21**
